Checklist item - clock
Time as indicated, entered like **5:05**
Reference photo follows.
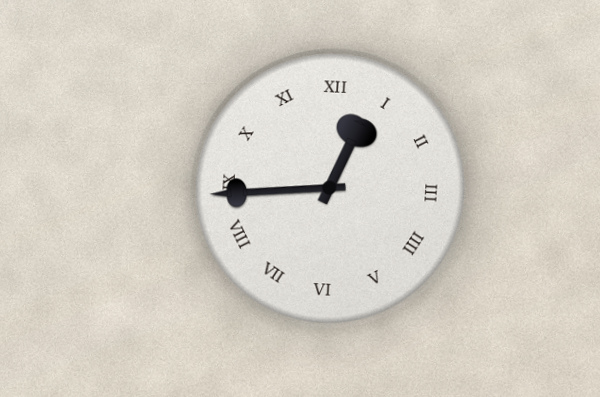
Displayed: **12:44**
